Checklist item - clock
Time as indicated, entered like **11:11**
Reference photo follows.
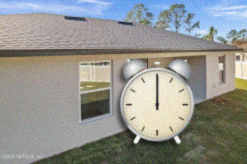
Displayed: **12:00**
